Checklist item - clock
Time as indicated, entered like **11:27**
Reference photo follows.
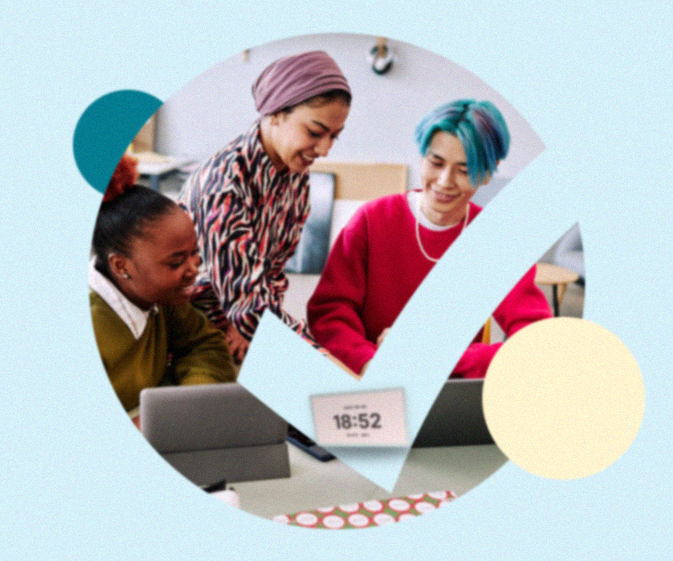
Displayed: **18:52**
